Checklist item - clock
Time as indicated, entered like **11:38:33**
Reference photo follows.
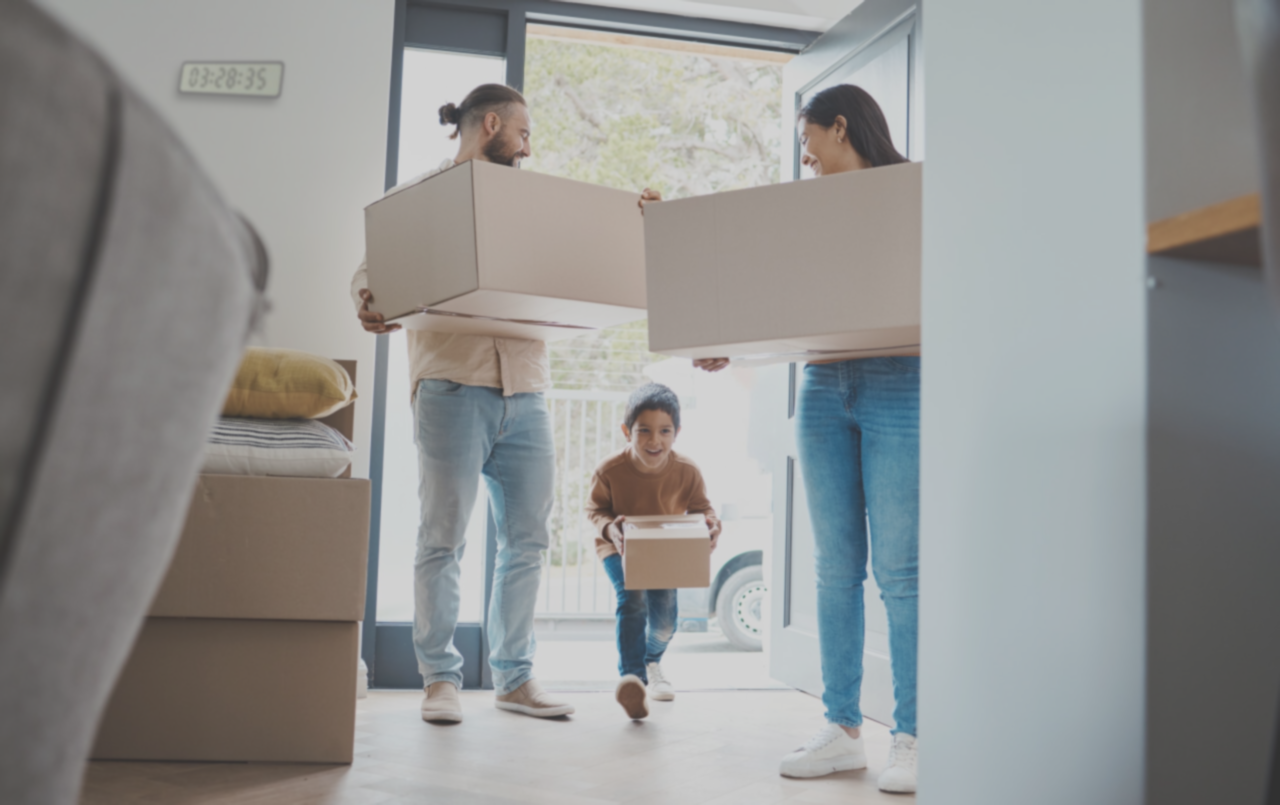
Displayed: **3:28:35**
